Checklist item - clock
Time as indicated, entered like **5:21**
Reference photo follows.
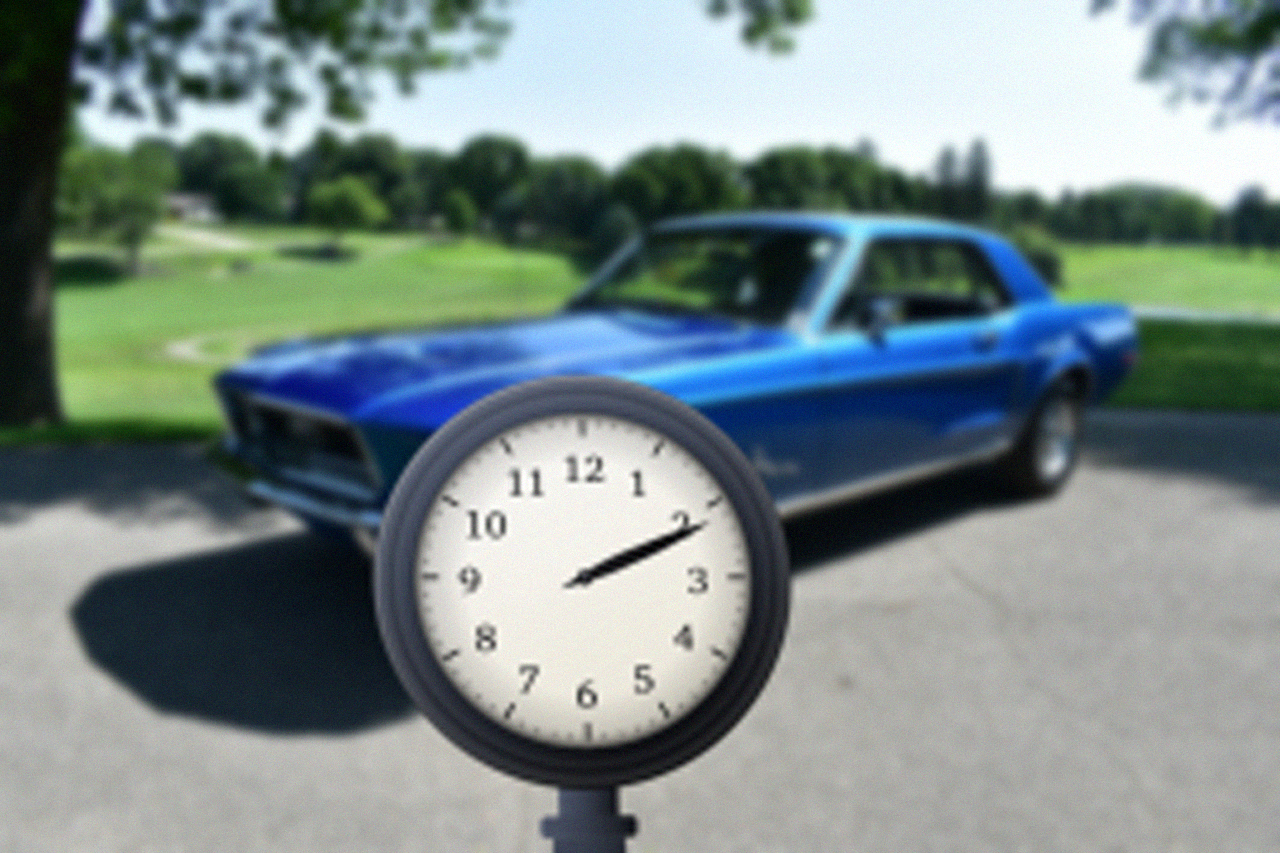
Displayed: **2:11**
